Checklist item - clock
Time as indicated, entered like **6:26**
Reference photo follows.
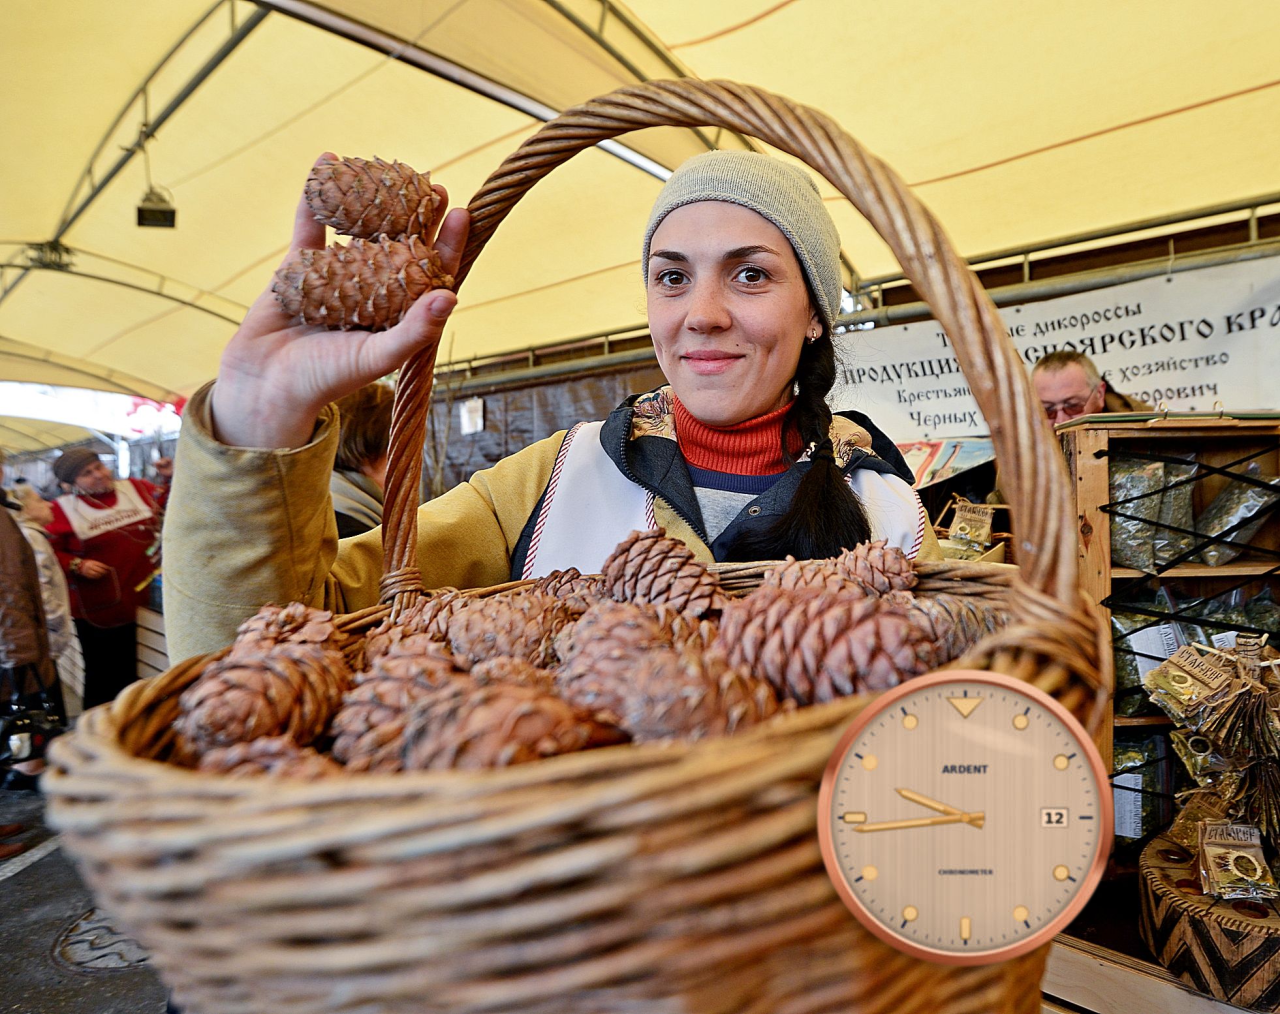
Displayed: **9:44**
